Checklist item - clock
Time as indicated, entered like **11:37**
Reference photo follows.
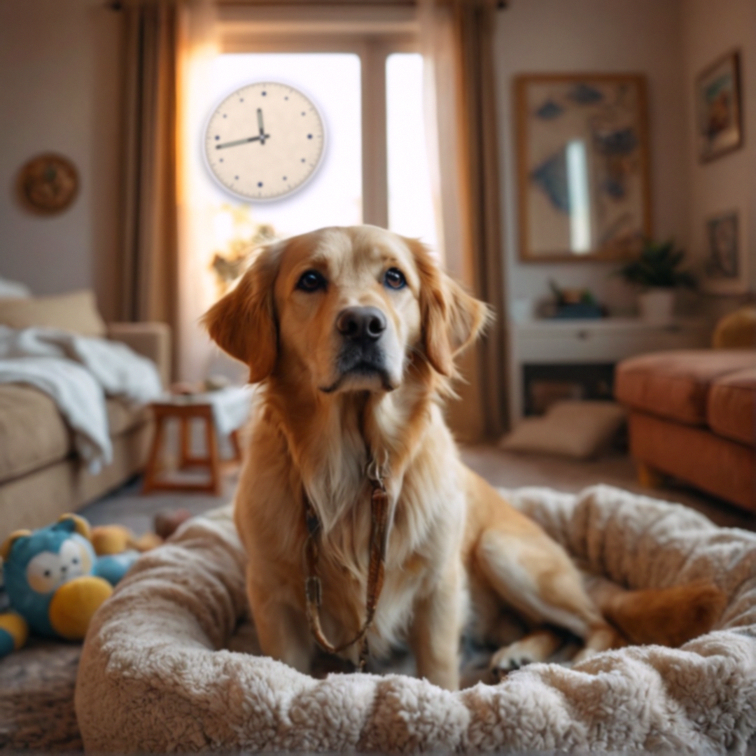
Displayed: **11:43**
